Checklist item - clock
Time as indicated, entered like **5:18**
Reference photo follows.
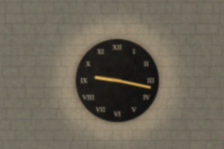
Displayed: **9:17**
